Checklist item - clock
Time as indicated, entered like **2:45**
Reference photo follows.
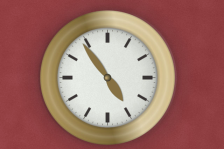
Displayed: **4:54**
